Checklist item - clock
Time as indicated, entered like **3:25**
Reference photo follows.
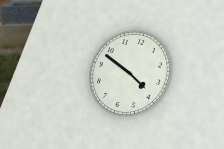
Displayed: **3:48**
